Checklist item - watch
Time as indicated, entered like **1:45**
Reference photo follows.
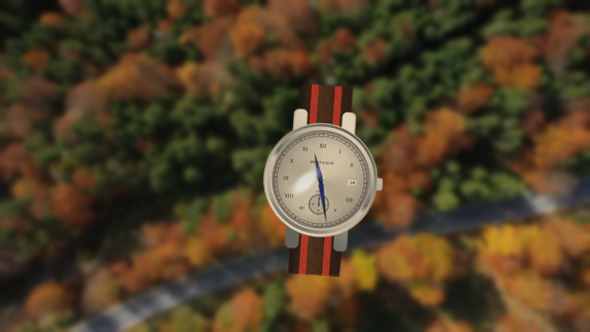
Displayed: **11:28**
